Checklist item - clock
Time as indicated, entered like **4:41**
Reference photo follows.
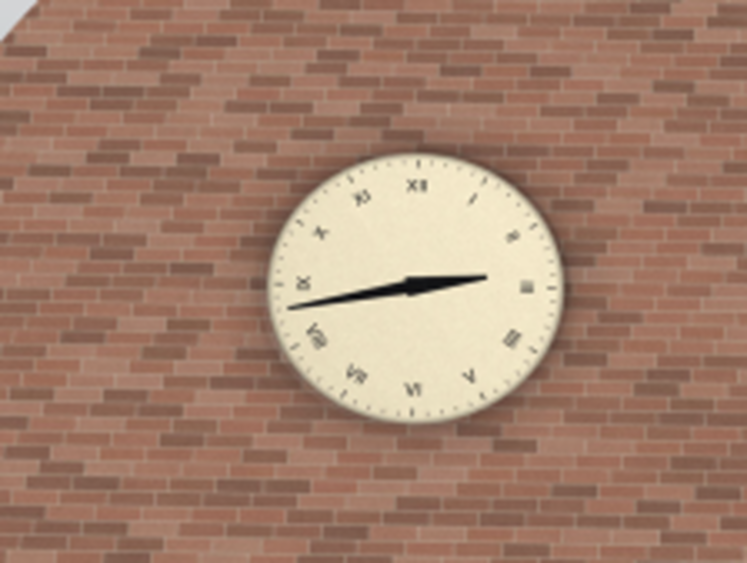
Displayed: **2:43**
